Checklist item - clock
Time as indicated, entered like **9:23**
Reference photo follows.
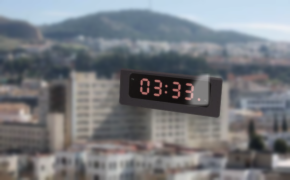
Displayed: **3:33**
